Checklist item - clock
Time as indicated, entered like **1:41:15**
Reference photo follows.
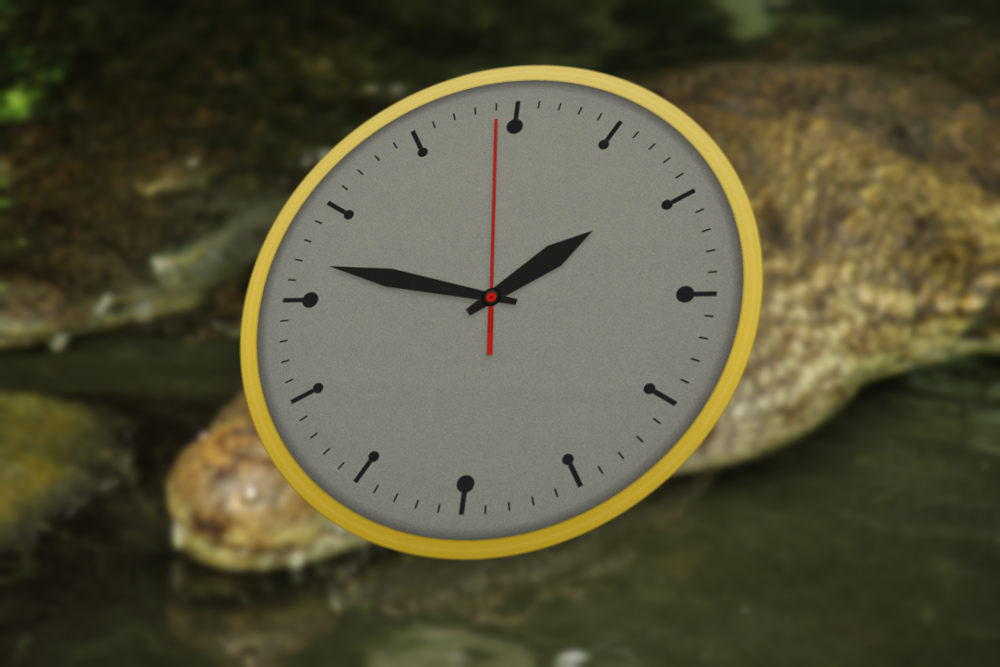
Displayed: **1:46:59**
